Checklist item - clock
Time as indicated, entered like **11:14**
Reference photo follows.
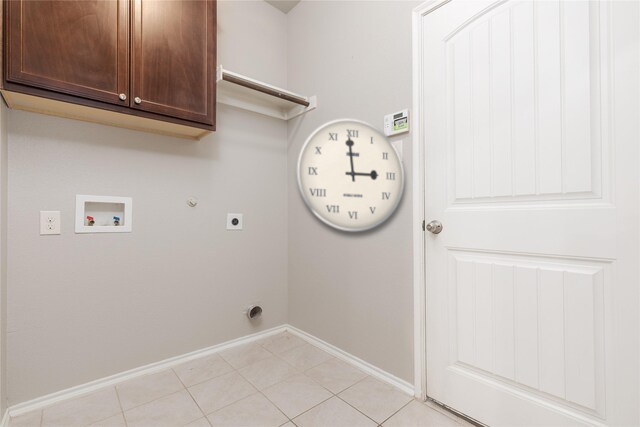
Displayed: **2:59**
